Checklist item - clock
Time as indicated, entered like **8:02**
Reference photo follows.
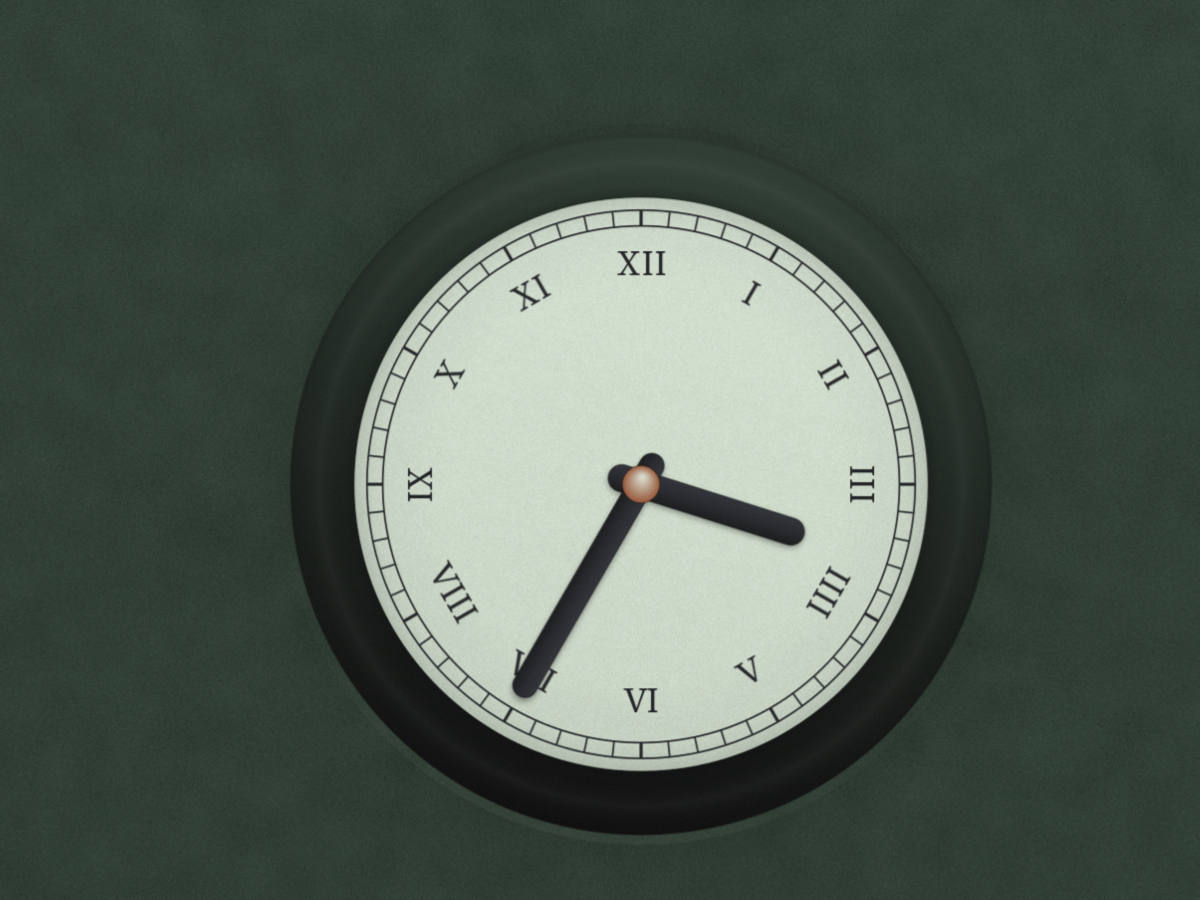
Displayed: **3:35**
